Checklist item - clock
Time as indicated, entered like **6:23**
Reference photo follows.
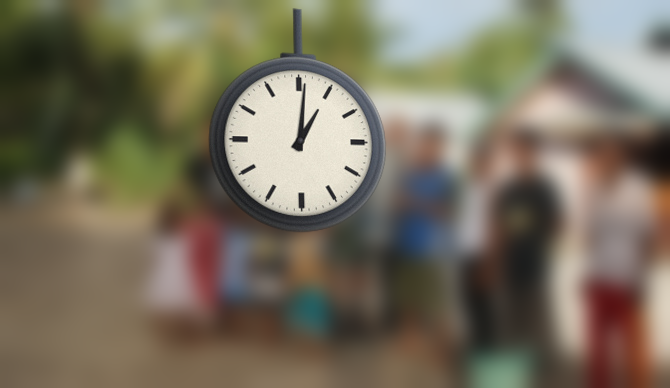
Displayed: **1:01**
